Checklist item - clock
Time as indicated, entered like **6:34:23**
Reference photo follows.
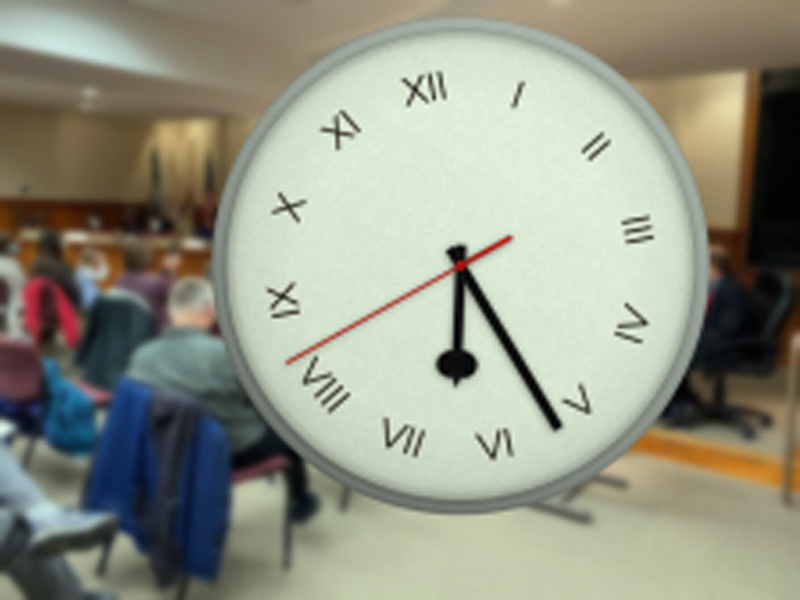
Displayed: **6:26:42**
